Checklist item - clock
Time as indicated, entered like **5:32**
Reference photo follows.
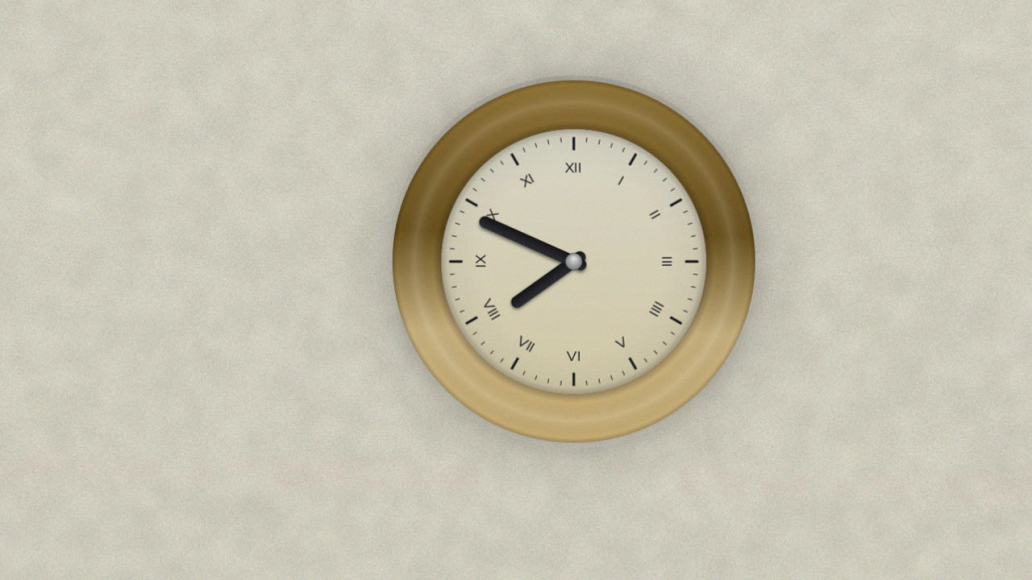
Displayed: **7:49**
